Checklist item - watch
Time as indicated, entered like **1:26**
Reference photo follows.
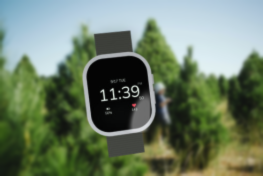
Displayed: **11:39**
